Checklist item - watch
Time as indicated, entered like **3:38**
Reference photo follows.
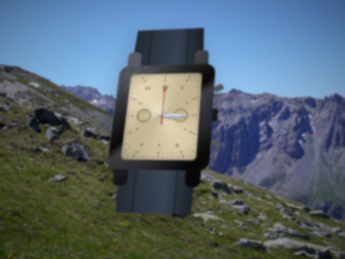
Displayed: **3:15**
